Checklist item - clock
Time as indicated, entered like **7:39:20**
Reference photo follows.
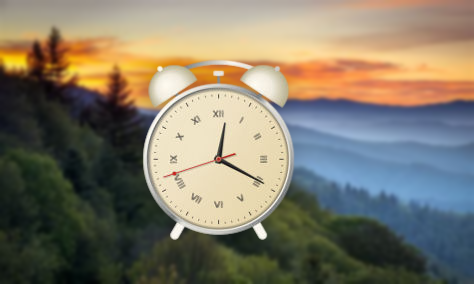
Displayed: **12:19:42**
